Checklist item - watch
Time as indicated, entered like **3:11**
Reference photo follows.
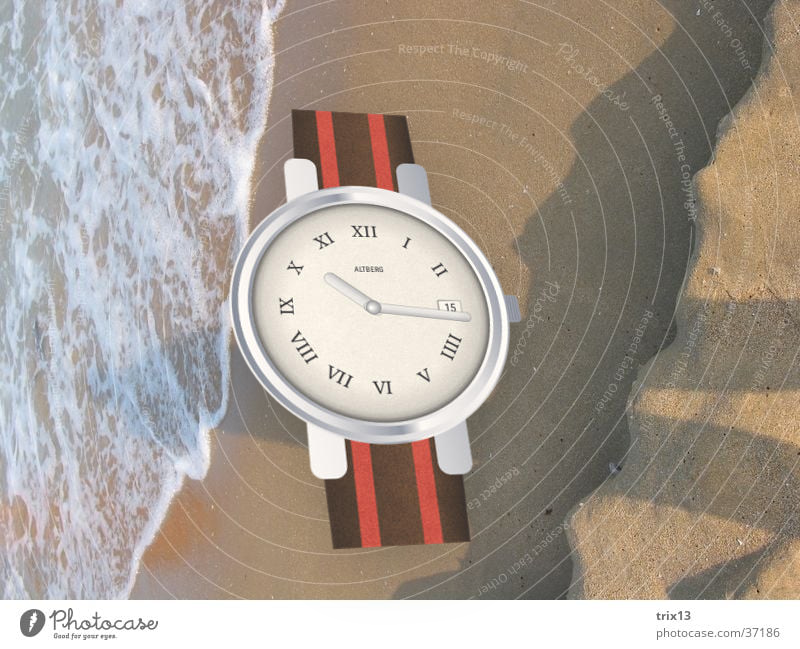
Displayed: **10:16**
